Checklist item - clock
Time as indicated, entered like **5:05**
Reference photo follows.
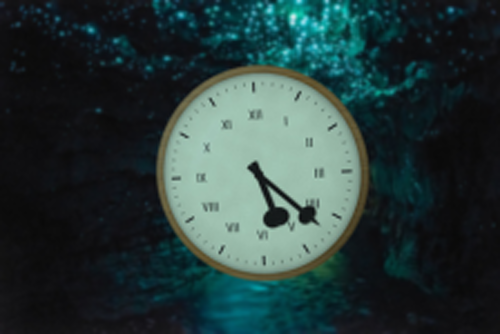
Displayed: **5:22**
